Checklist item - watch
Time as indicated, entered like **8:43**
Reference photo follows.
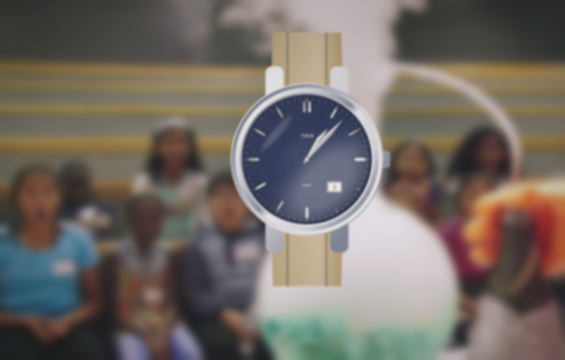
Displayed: **1:07**
